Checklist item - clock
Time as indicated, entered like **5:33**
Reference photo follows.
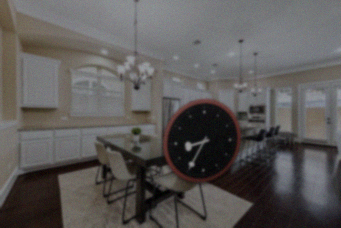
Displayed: **8:35**
